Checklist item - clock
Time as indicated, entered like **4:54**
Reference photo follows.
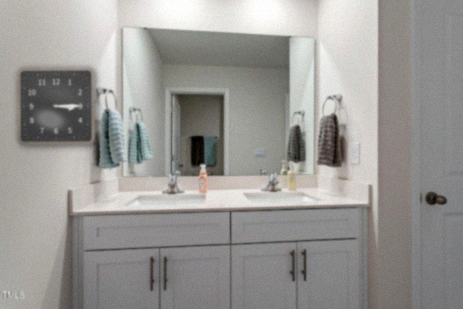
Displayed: **3:15**
